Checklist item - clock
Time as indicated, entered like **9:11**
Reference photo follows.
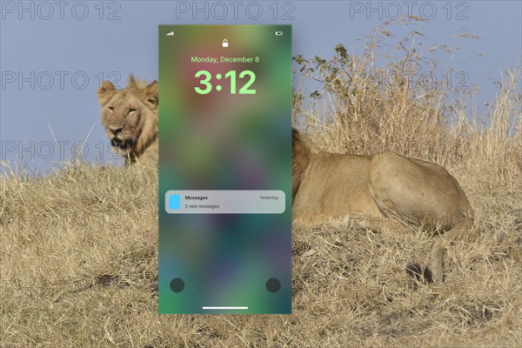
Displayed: **3:12**
